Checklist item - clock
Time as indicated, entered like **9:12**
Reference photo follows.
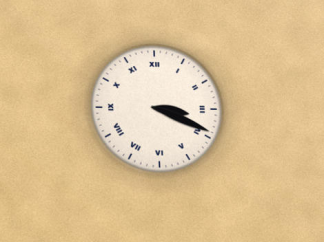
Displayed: **3:19**
